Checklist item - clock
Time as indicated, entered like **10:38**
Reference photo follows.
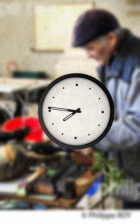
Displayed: **7:46**
